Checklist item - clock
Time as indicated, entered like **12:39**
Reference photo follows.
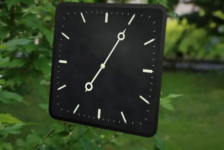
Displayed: **7:05**
